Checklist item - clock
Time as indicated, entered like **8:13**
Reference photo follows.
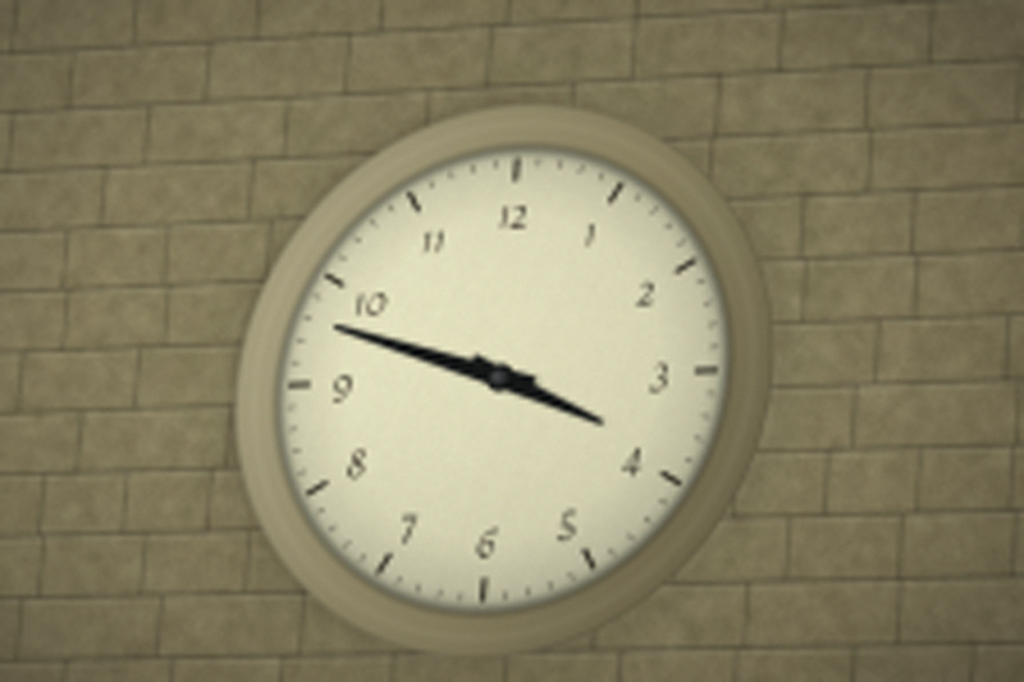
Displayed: **3:48**
